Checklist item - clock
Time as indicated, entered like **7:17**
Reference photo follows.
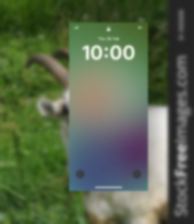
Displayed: **10:00**
